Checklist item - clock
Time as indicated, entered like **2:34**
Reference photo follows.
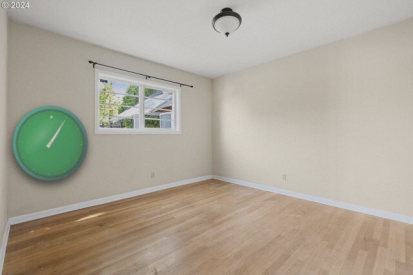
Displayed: **1:05**
